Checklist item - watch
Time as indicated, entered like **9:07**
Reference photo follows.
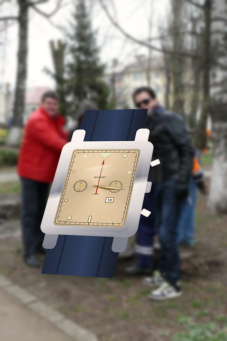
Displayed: **3:16**
